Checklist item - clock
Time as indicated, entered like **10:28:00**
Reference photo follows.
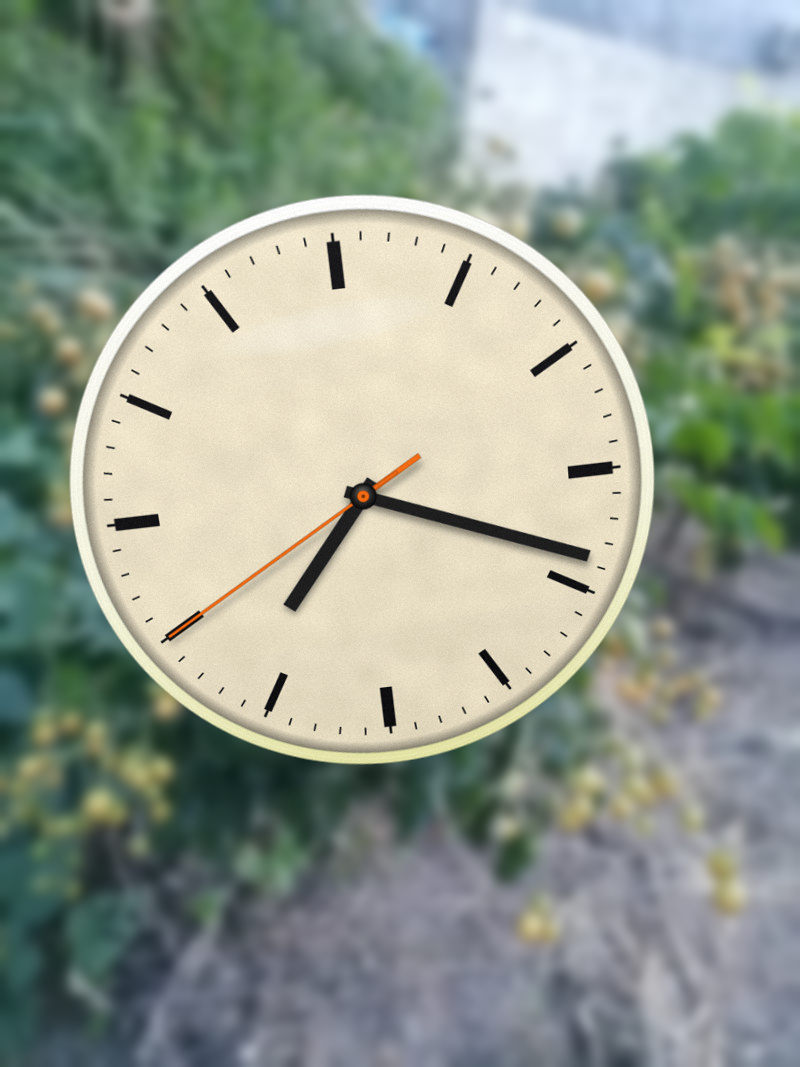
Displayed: **7:18:40**
